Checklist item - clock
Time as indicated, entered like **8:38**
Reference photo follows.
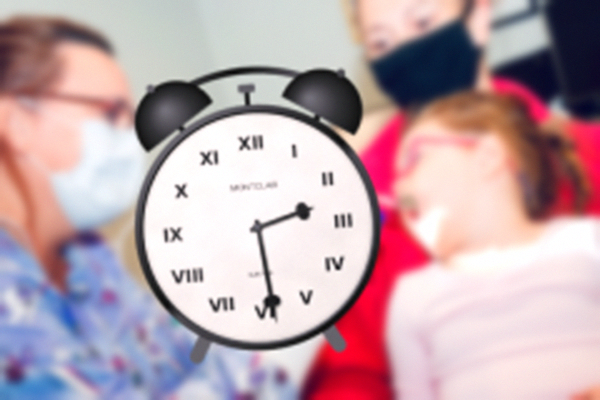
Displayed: **2:29**
